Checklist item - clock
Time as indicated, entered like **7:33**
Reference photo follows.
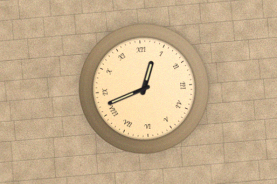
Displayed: **12:42**
